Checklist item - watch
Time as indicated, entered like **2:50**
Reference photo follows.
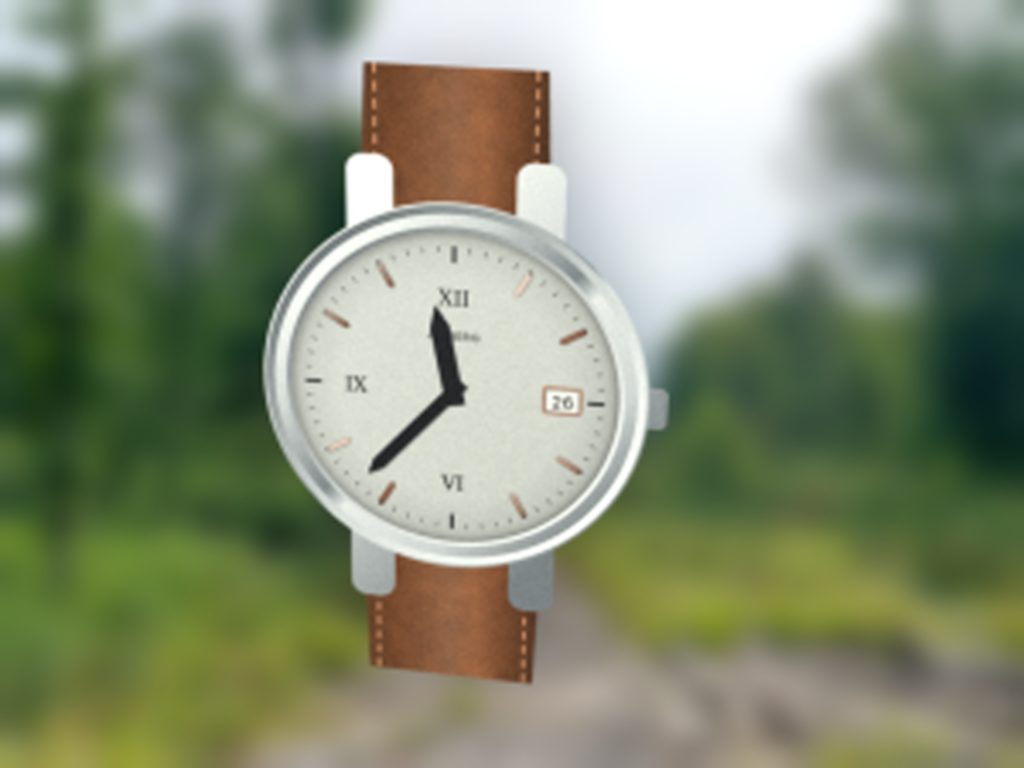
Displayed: **11:37**
